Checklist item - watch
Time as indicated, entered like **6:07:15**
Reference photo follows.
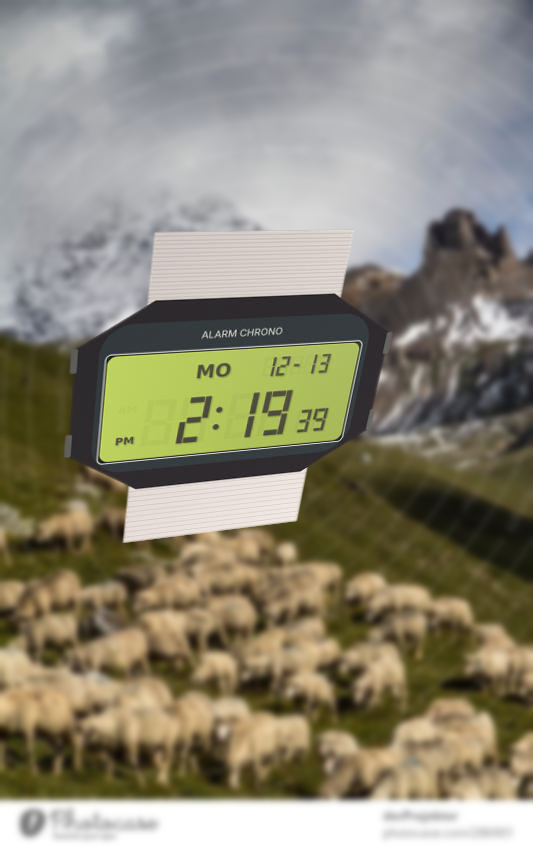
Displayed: **2:19:39**
